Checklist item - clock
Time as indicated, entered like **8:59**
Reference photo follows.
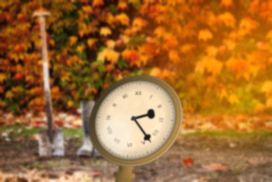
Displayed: **2:23**
